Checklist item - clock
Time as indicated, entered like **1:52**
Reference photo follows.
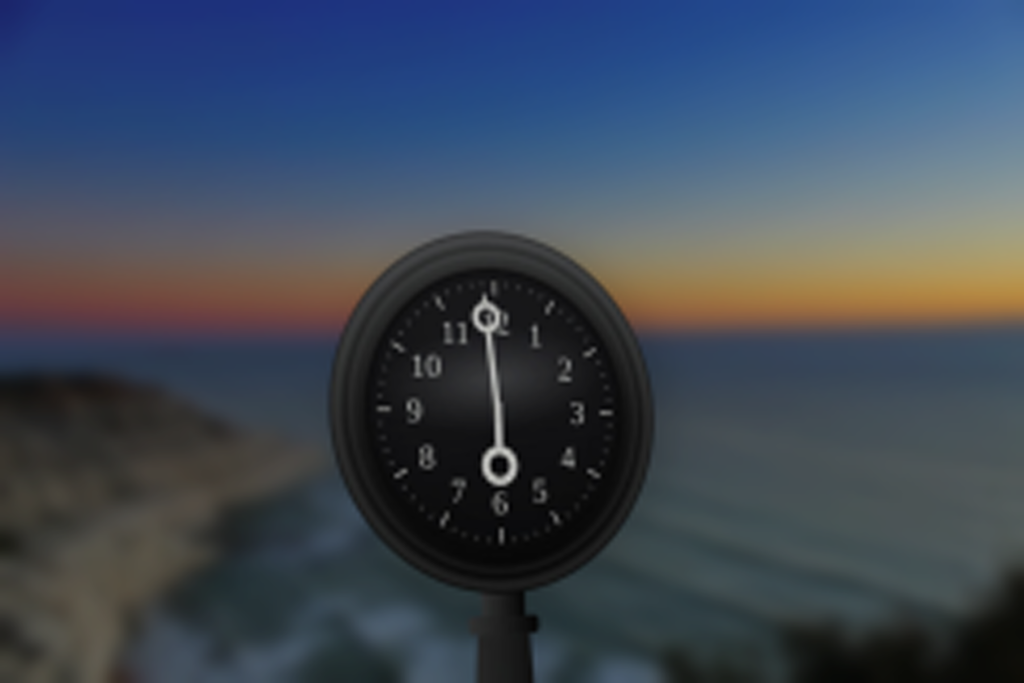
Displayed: **5:59**
